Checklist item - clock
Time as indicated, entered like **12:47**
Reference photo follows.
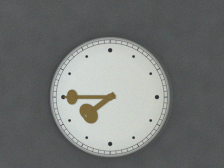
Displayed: **7:45**
